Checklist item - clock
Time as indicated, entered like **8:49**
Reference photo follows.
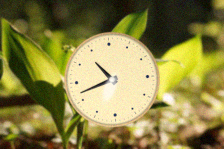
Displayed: **10:42**
